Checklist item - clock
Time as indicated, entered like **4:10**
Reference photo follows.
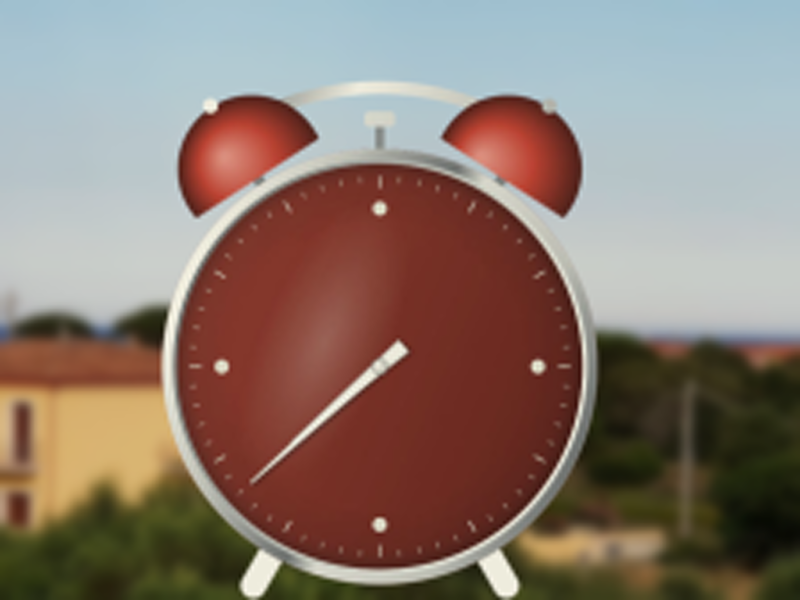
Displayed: **7:38**
